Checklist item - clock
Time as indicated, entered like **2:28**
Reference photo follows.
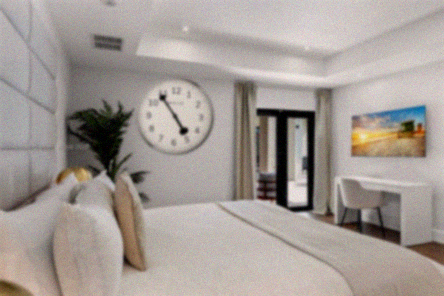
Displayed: **4:54**
